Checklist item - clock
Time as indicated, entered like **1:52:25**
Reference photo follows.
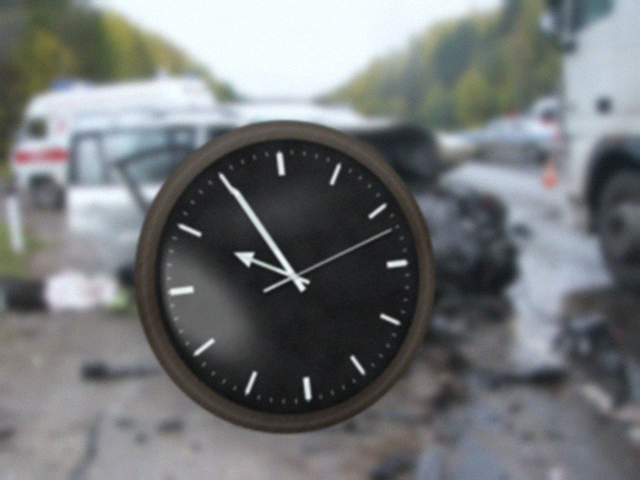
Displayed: **9:55:12**
